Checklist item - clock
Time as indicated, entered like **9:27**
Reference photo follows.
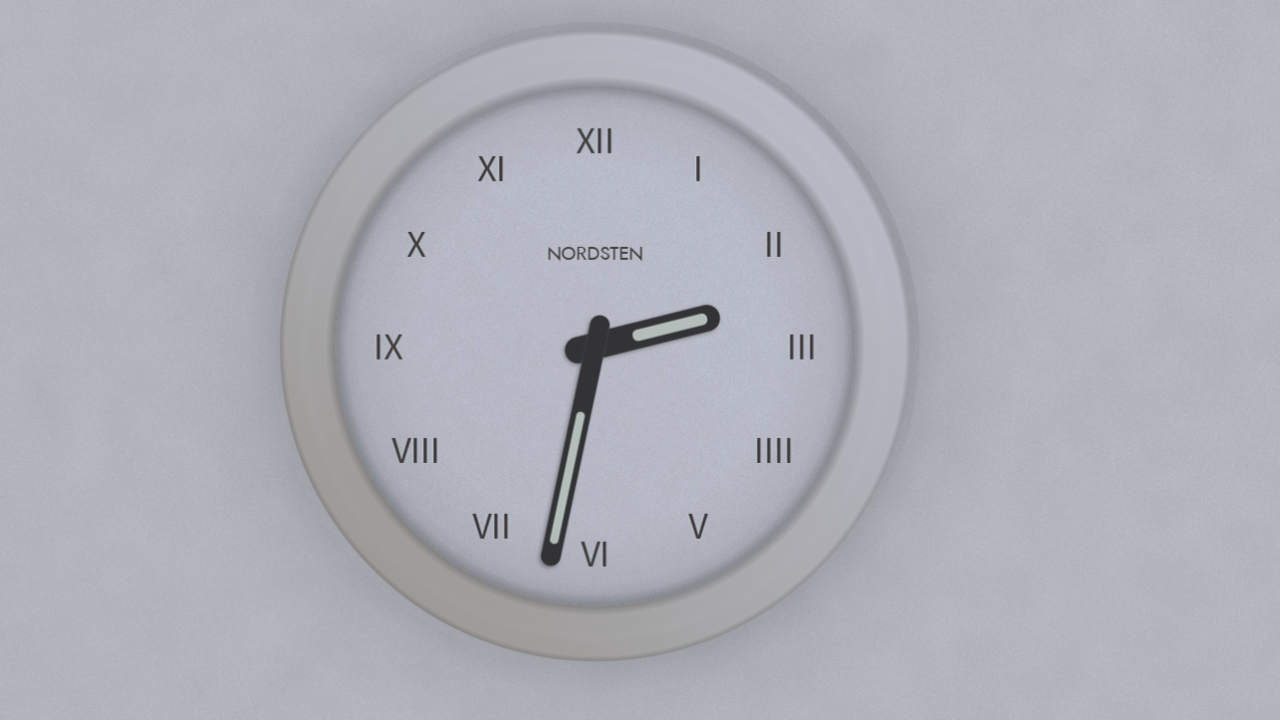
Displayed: **2:32**
